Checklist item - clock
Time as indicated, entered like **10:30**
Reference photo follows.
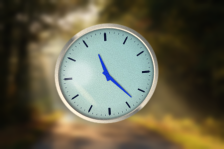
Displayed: **11:23**
